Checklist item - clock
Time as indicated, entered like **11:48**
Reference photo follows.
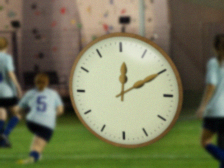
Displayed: **12:10**
